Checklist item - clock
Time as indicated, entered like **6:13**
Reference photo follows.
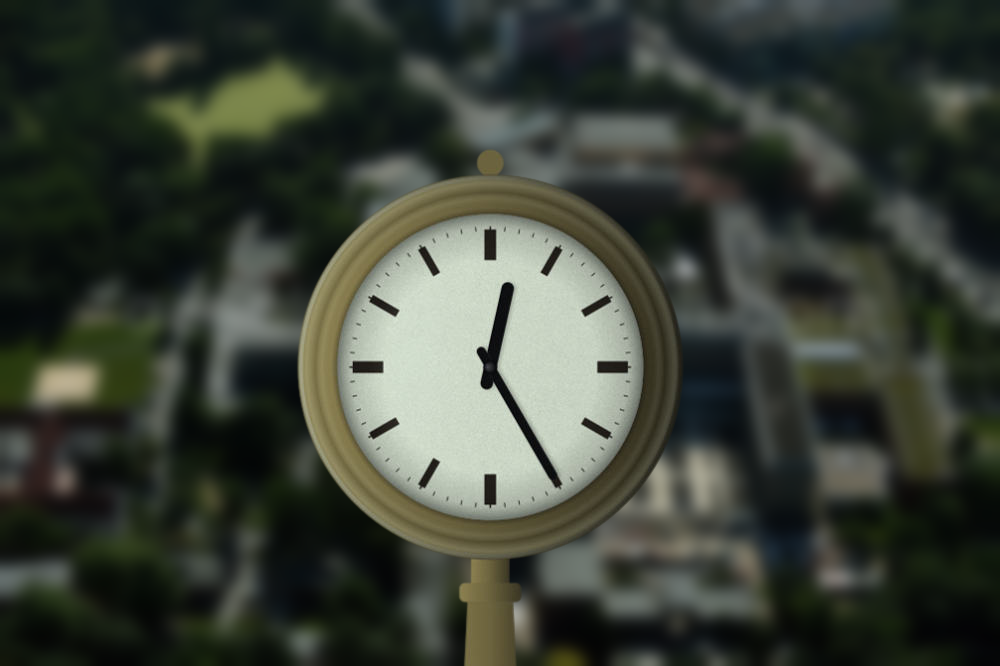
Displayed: **12:25**
